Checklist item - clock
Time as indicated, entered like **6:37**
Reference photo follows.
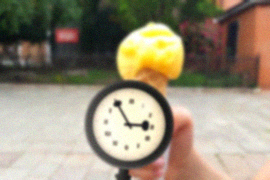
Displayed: **2:54**
